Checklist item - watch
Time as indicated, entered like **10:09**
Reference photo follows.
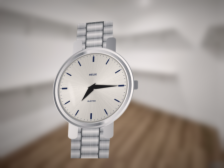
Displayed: **7:15**
